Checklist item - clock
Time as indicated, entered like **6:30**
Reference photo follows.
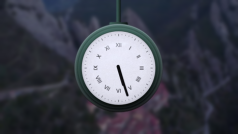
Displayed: **5:27**
